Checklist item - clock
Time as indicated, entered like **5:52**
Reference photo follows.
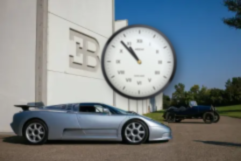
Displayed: **10:53**
